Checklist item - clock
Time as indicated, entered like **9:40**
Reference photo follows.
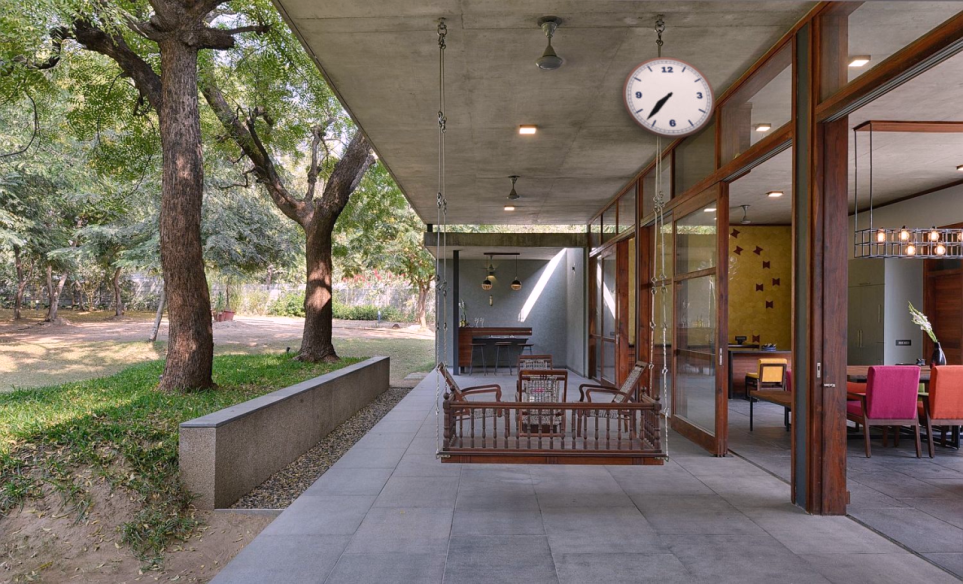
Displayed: **7:37**
